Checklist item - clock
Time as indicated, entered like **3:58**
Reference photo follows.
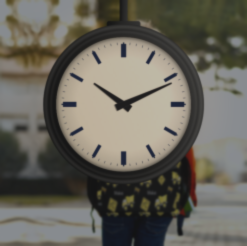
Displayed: **10:11**
